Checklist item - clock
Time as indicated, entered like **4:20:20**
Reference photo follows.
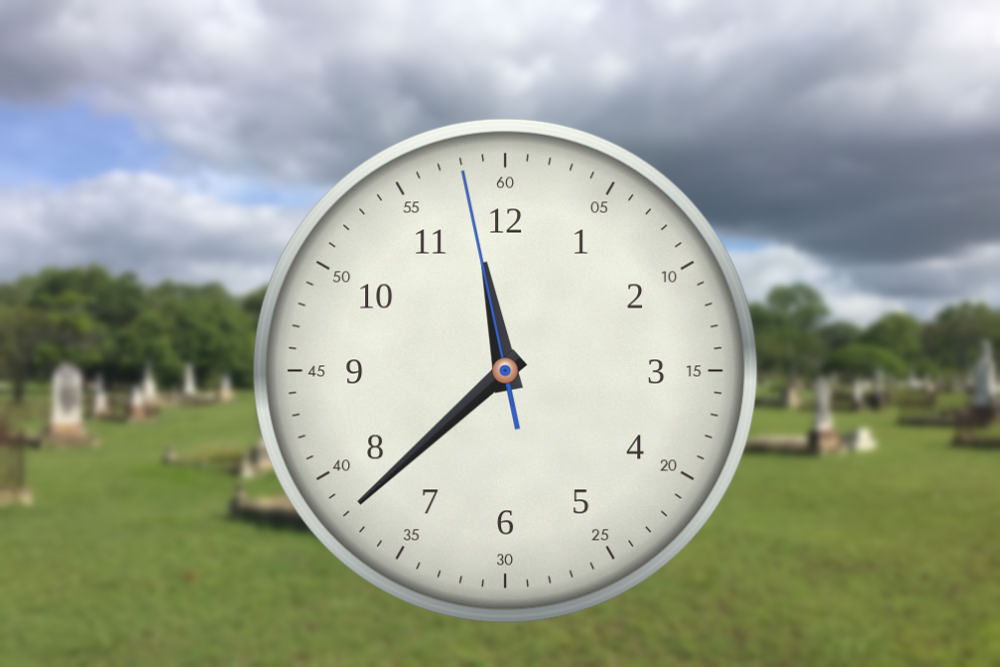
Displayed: **11:37:58**
